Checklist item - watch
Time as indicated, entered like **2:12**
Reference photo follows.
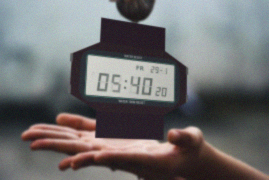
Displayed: **5:40**
